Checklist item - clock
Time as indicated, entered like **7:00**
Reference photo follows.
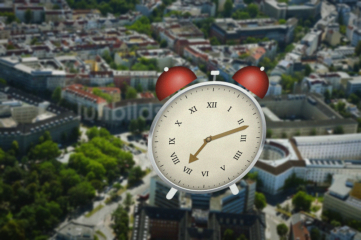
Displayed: **7:12**
